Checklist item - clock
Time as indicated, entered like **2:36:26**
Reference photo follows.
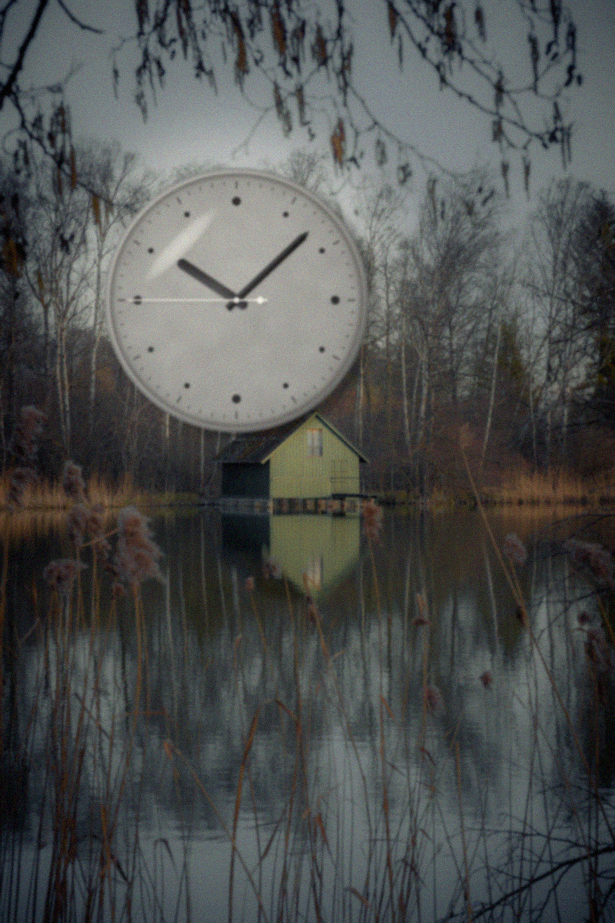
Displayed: **10:07:45**
